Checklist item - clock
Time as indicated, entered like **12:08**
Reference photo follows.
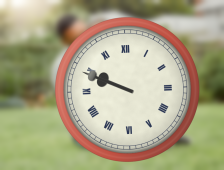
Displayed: **9:49**
